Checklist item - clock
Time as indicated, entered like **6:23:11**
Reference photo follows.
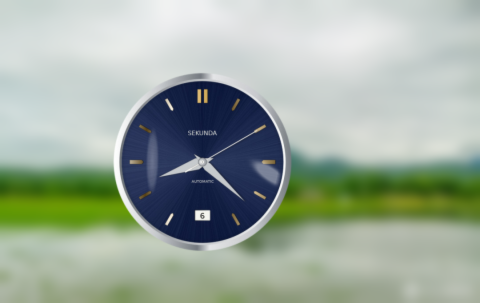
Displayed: **8:22:10**
